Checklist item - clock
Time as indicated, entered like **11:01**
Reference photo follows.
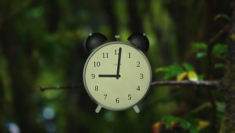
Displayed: **9:01**
